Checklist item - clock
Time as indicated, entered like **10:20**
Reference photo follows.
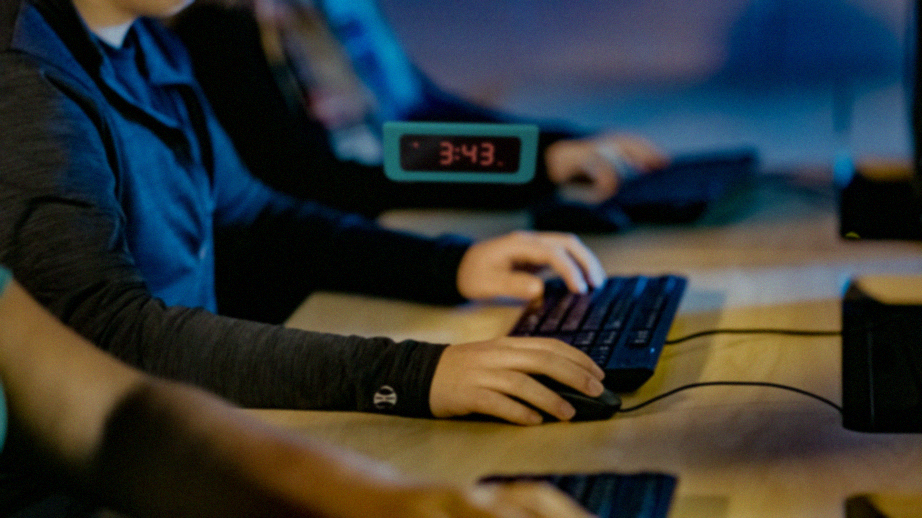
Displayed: **3:43**
